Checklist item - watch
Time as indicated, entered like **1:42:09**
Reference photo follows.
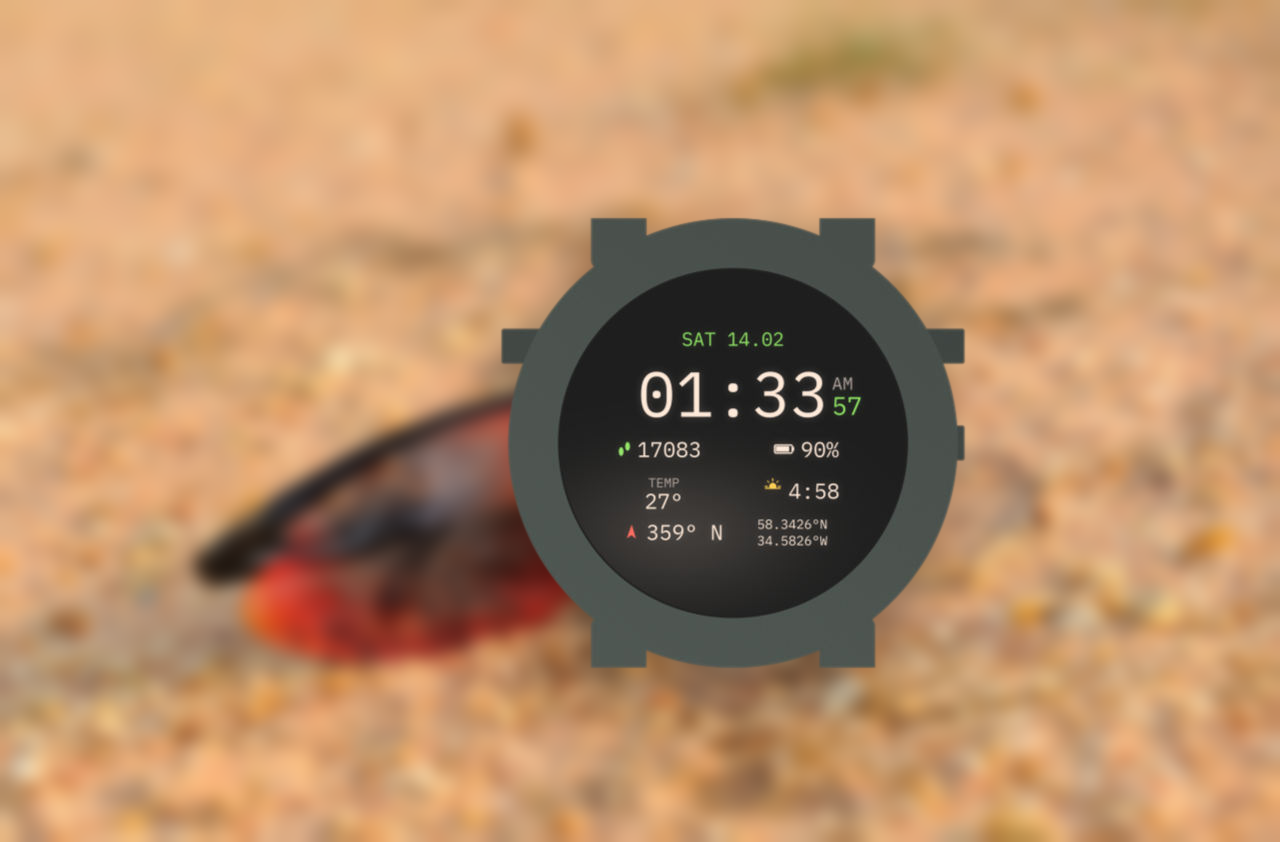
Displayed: **1:33:57**
